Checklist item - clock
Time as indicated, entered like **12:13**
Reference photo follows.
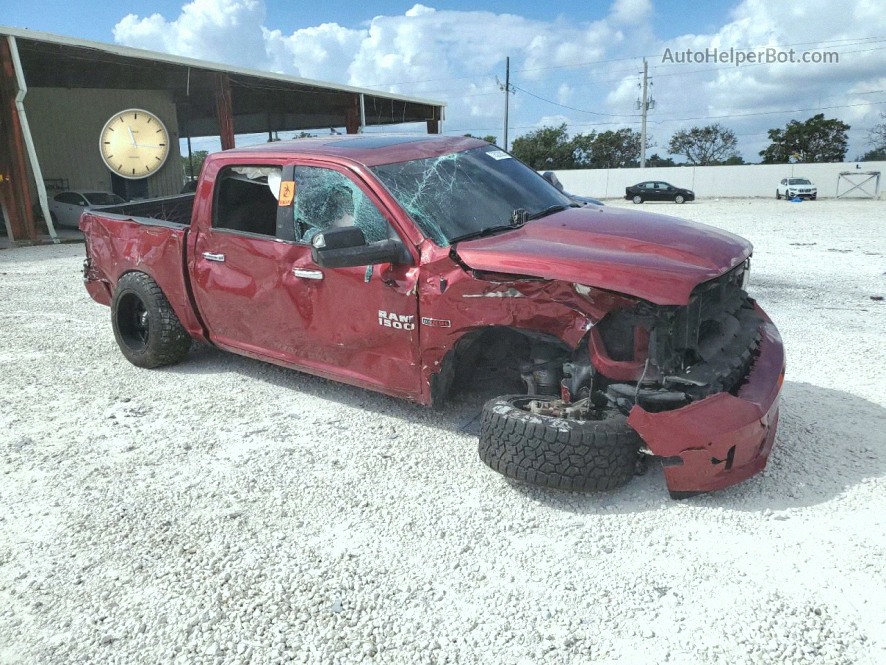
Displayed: **11:16**
